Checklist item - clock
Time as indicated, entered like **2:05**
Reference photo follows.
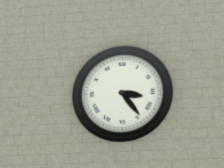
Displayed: **3:24**
